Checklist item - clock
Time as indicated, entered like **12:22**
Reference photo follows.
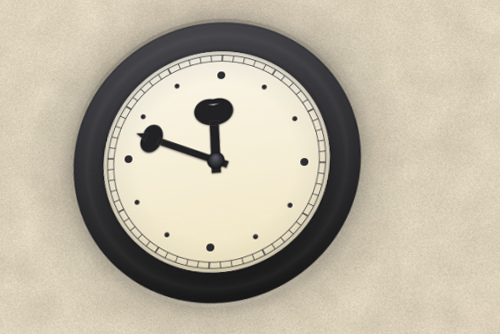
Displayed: **11:48**
